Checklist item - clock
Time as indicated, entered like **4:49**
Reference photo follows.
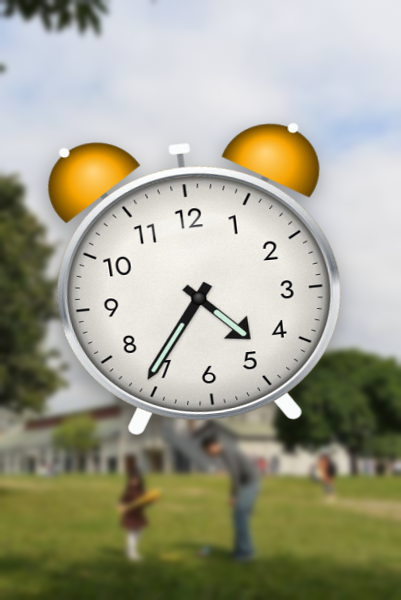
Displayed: **4:36**
